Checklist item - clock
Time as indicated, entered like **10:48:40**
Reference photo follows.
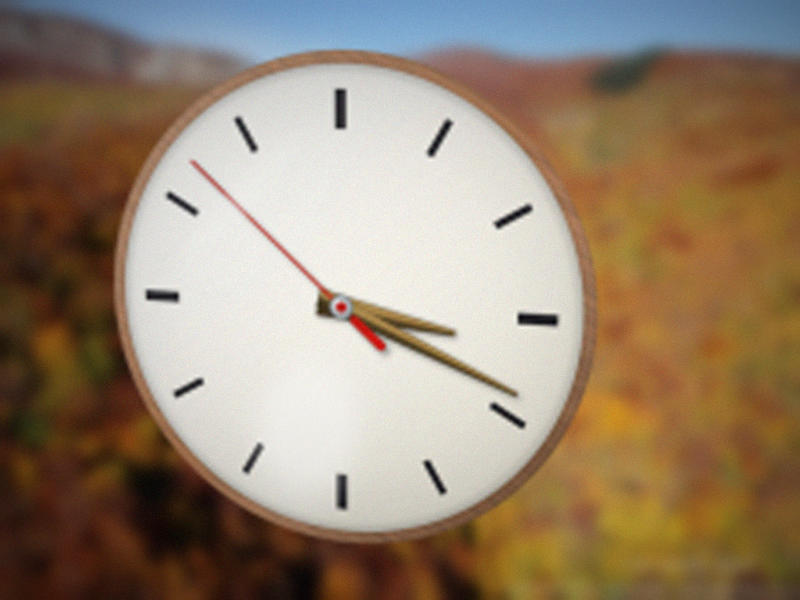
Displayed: **3:18:52**
